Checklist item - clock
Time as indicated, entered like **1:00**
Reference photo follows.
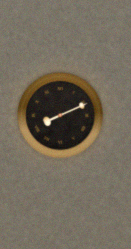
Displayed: **8:11**
